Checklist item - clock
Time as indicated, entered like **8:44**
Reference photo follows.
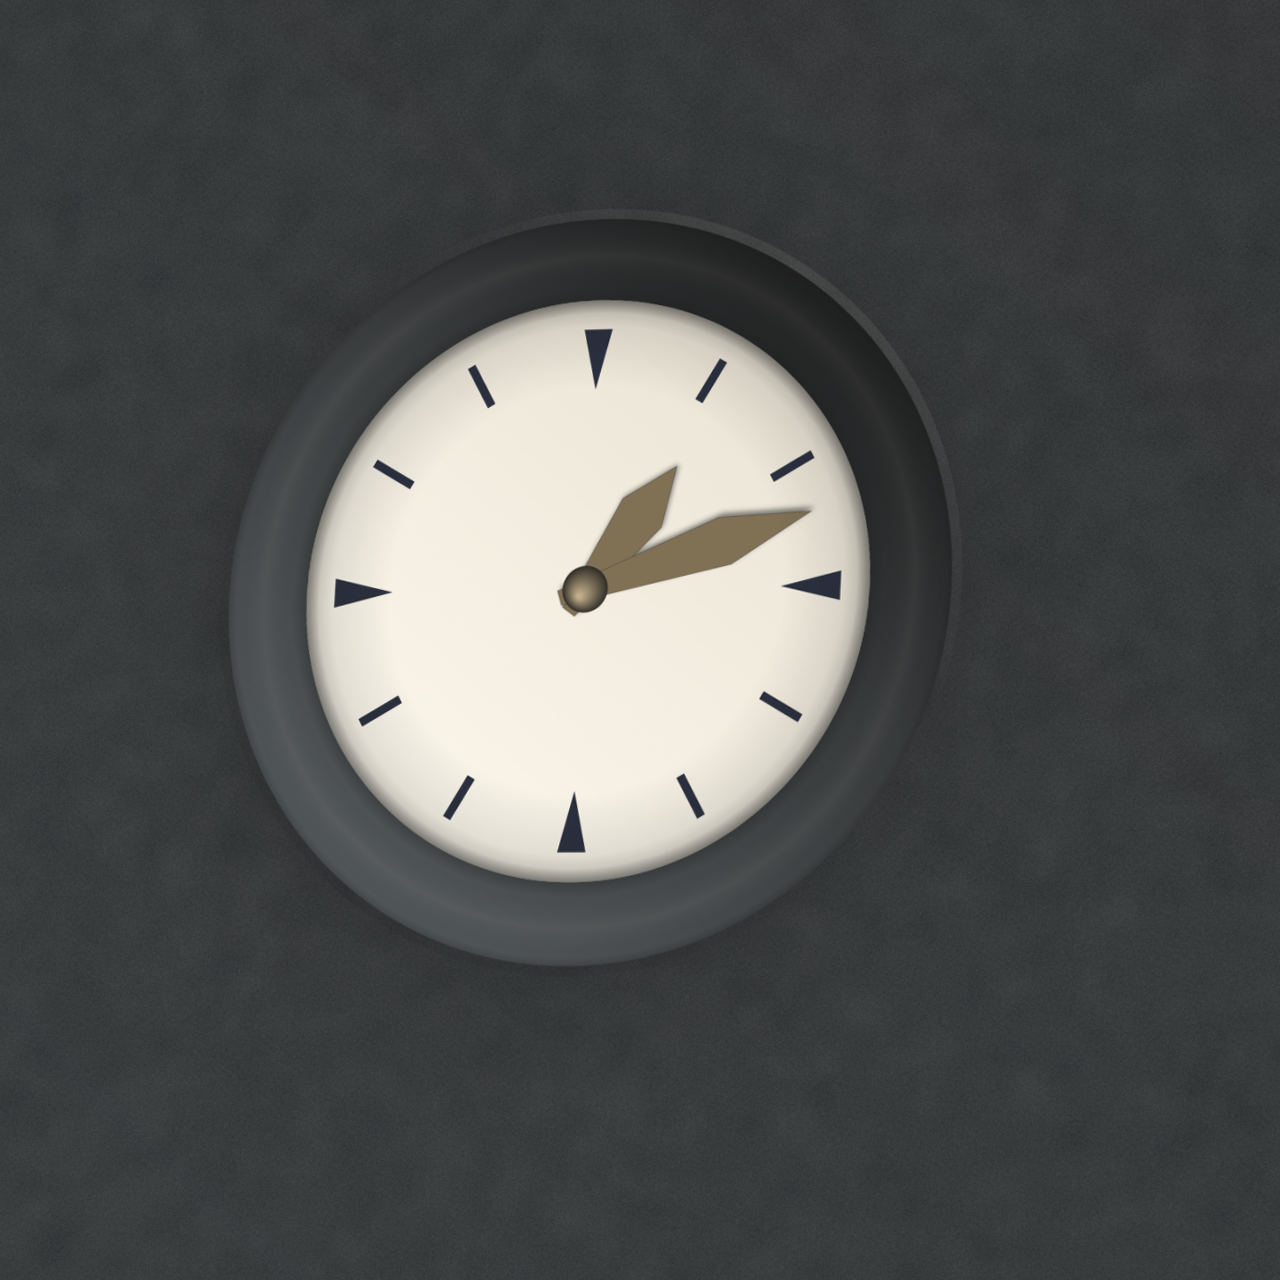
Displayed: **1:12**
